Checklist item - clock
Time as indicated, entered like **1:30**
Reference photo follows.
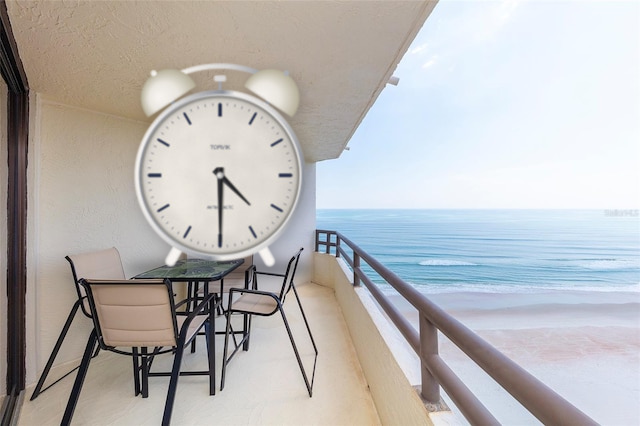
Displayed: **4:30**
